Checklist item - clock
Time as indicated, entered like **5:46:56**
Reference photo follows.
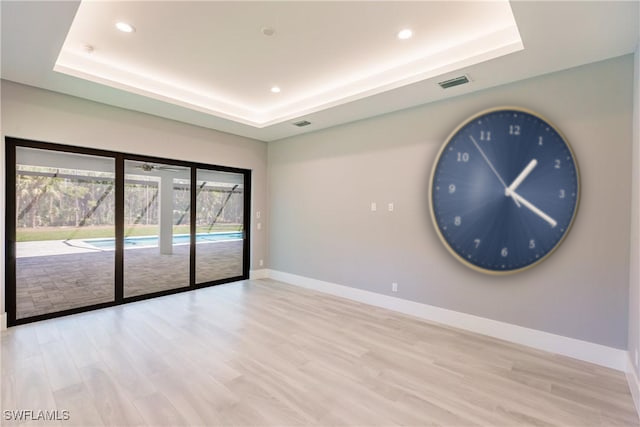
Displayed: **1:19:53**
